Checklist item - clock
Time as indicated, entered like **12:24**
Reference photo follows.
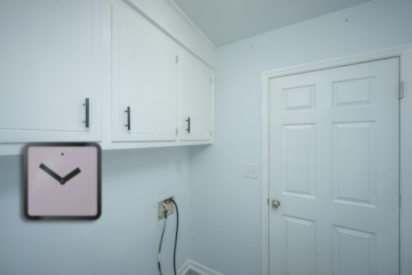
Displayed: **1:51**
